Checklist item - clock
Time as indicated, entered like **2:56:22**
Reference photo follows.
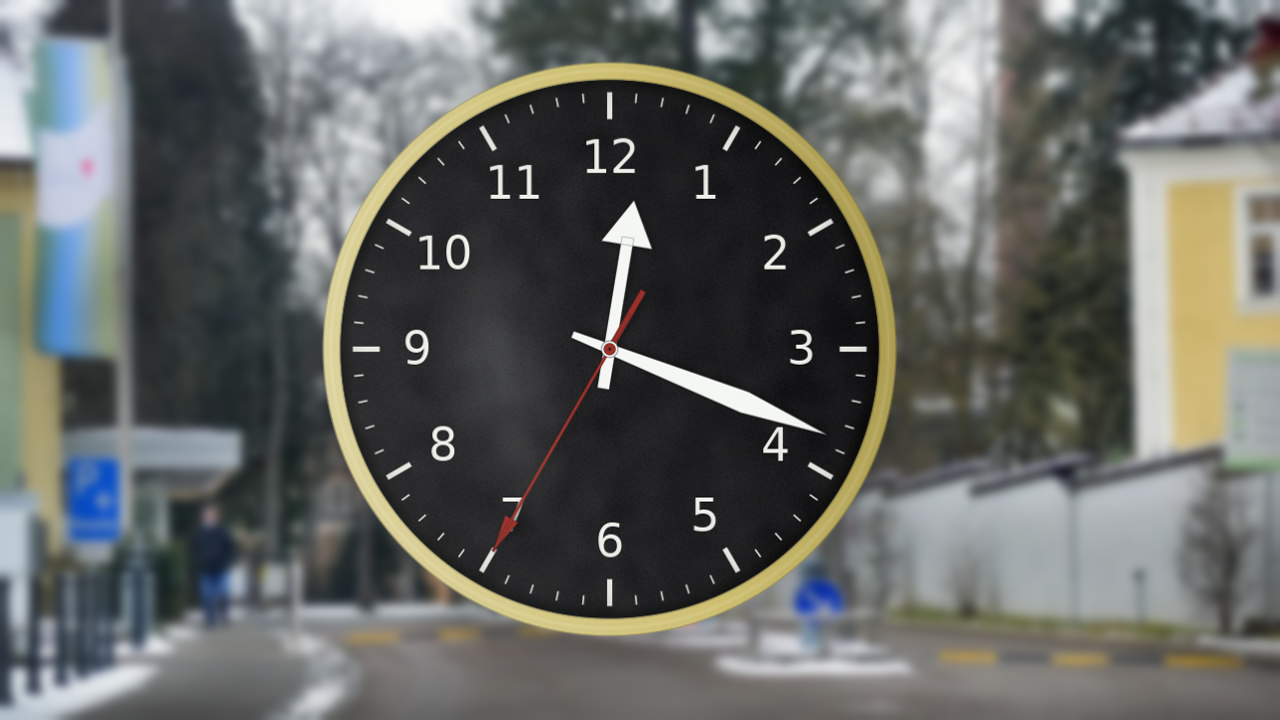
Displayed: **12:18:35**
